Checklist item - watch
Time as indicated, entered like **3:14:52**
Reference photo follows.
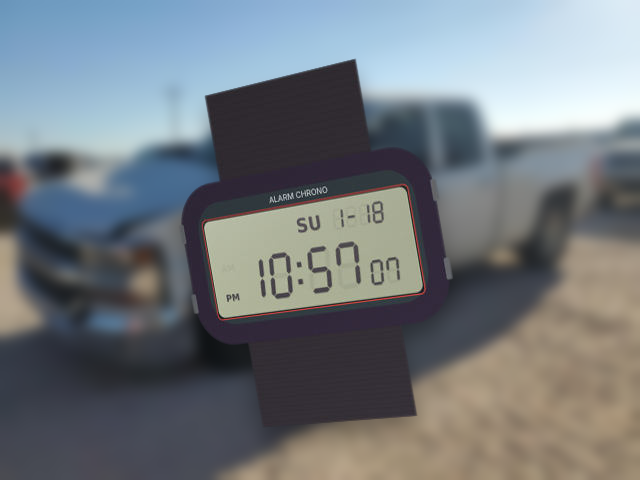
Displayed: **10:57:07**
